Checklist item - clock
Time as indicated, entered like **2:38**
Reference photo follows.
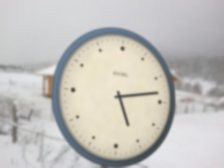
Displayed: **5:13**
